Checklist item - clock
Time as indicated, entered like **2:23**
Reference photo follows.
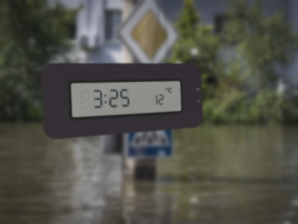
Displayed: **3:25**
